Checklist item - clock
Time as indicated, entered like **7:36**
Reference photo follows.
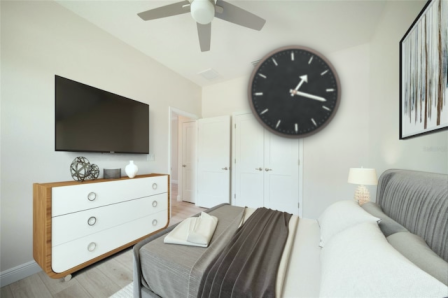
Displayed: **1:18**
